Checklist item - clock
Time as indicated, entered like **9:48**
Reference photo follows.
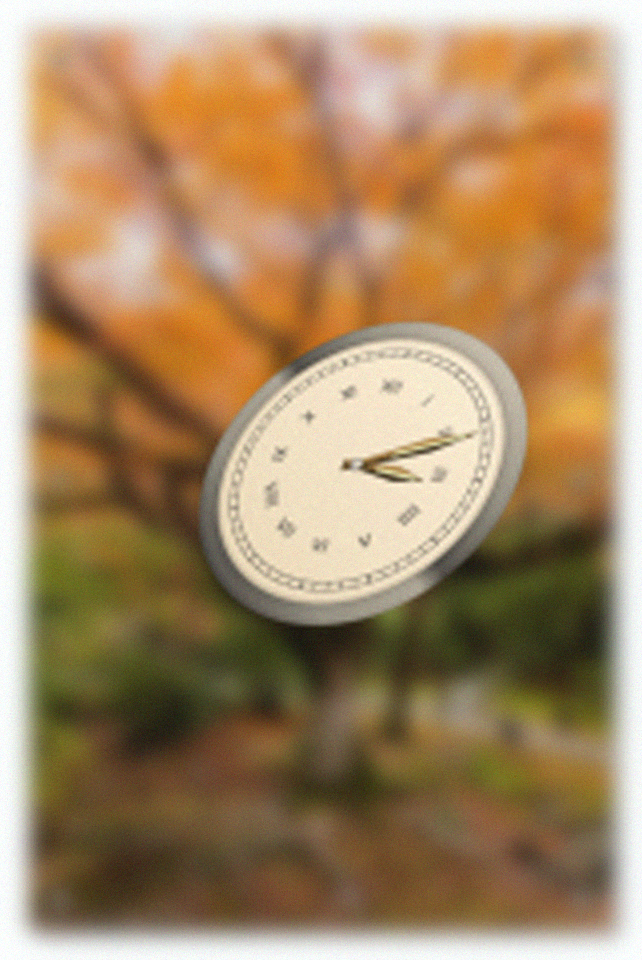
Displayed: **3:11**
